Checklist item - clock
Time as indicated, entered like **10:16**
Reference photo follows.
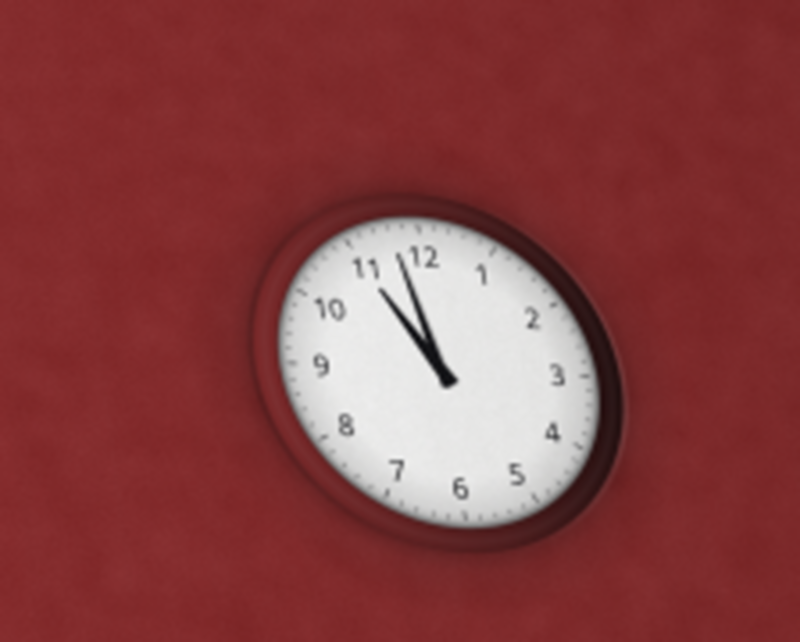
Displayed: **10:58**
